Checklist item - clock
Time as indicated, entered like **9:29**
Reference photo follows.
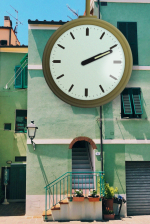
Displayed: **2:11**
